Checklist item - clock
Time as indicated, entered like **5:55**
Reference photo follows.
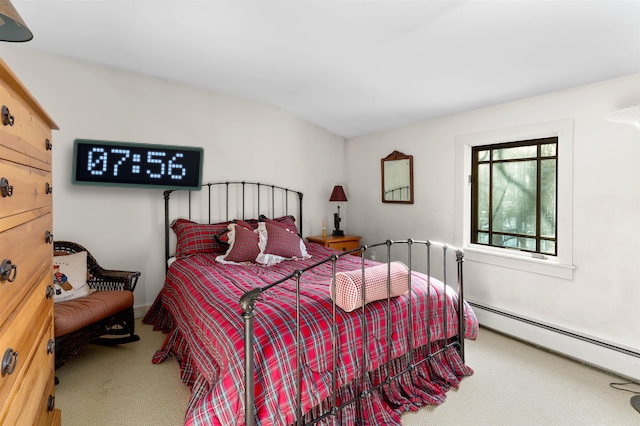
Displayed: **7:56**
